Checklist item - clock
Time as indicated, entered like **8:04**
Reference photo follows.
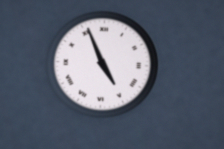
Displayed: **4:56**
